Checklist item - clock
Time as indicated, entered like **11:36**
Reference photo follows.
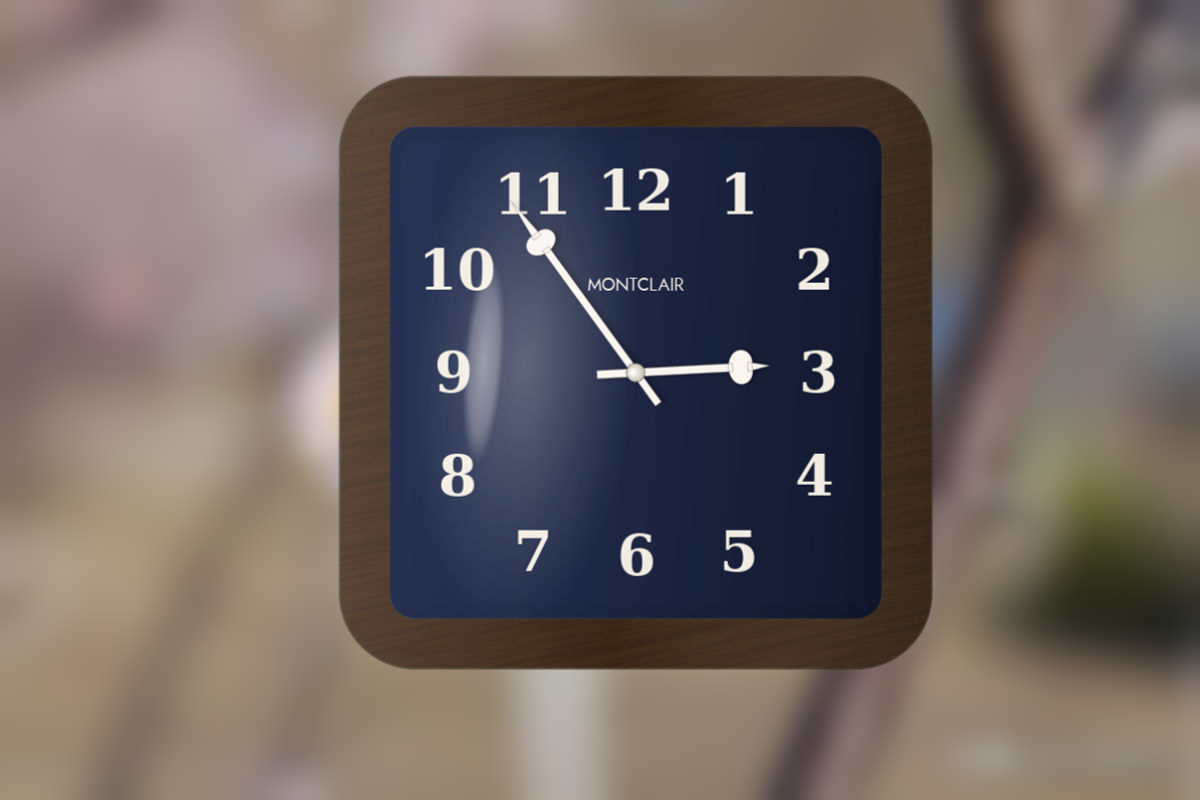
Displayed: **2:54**
